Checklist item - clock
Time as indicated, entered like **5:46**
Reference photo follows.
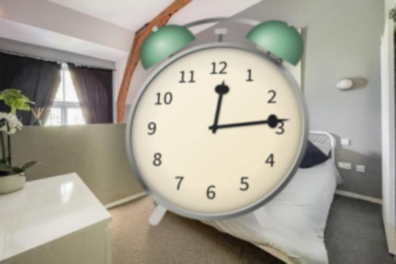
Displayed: **12:14**
